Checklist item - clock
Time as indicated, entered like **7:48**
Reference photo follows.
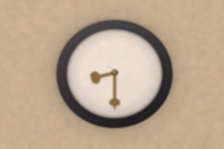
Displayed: **8:30**
